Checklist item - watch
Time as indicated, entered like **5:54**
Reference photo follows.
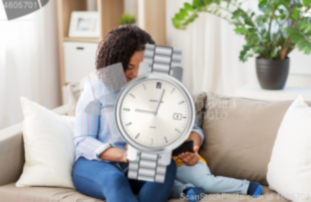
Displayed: **9:02**
